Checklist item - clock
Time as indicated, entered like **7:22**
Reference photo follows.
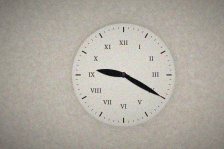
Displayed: **9:20**
